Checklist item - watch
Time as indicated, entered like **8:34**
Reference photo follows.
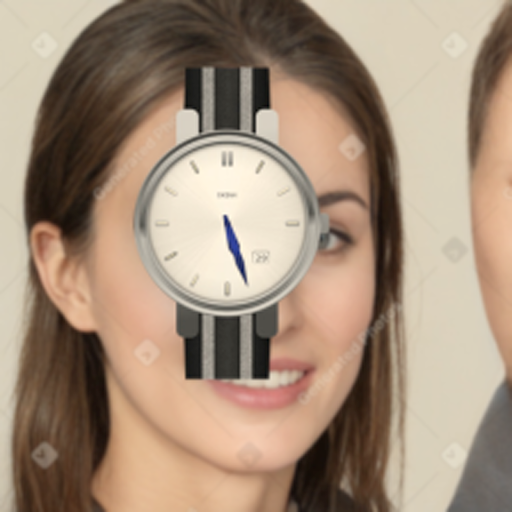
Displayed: **5:27**
